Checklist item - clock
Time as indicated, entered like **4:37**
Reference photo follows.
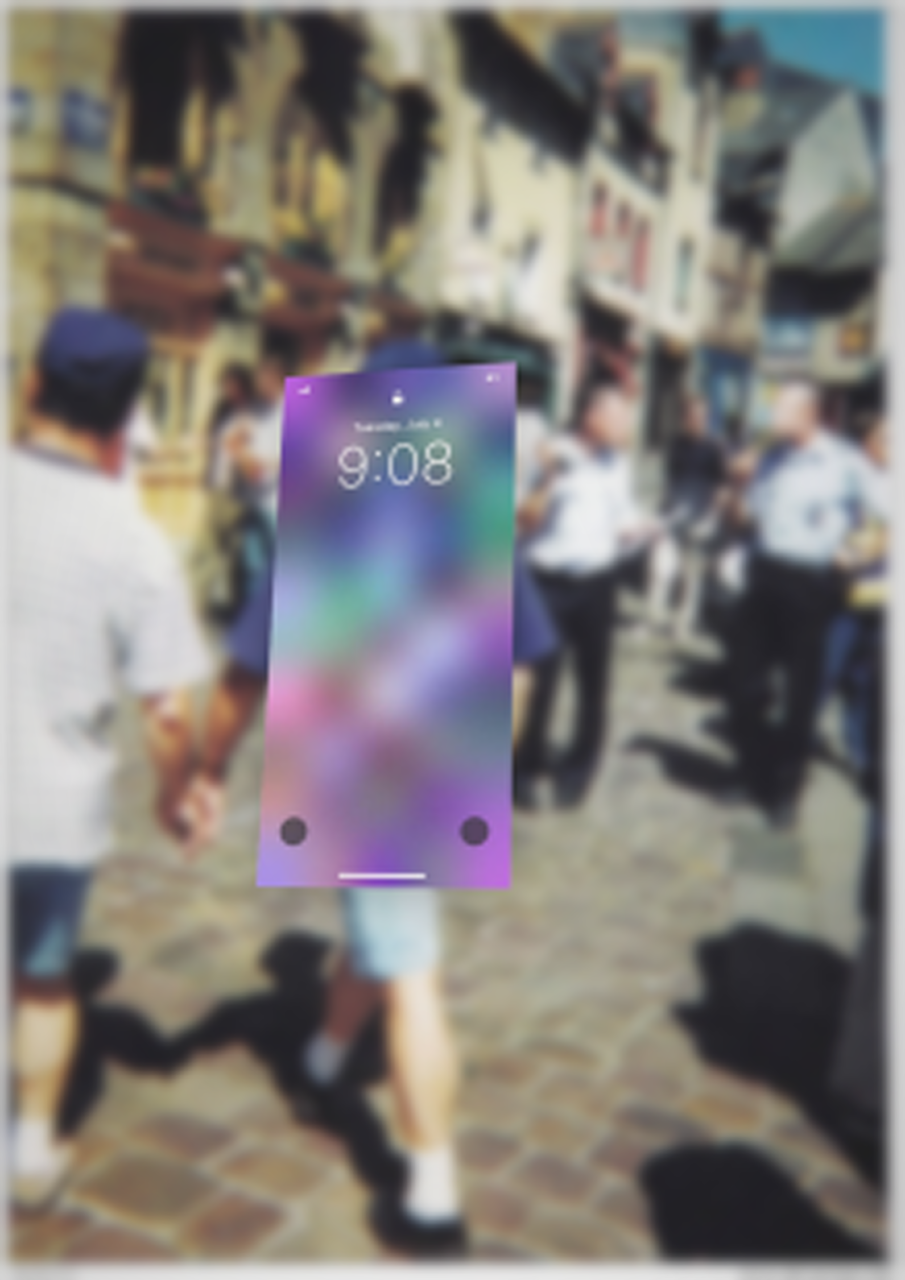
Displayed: **9:08**
